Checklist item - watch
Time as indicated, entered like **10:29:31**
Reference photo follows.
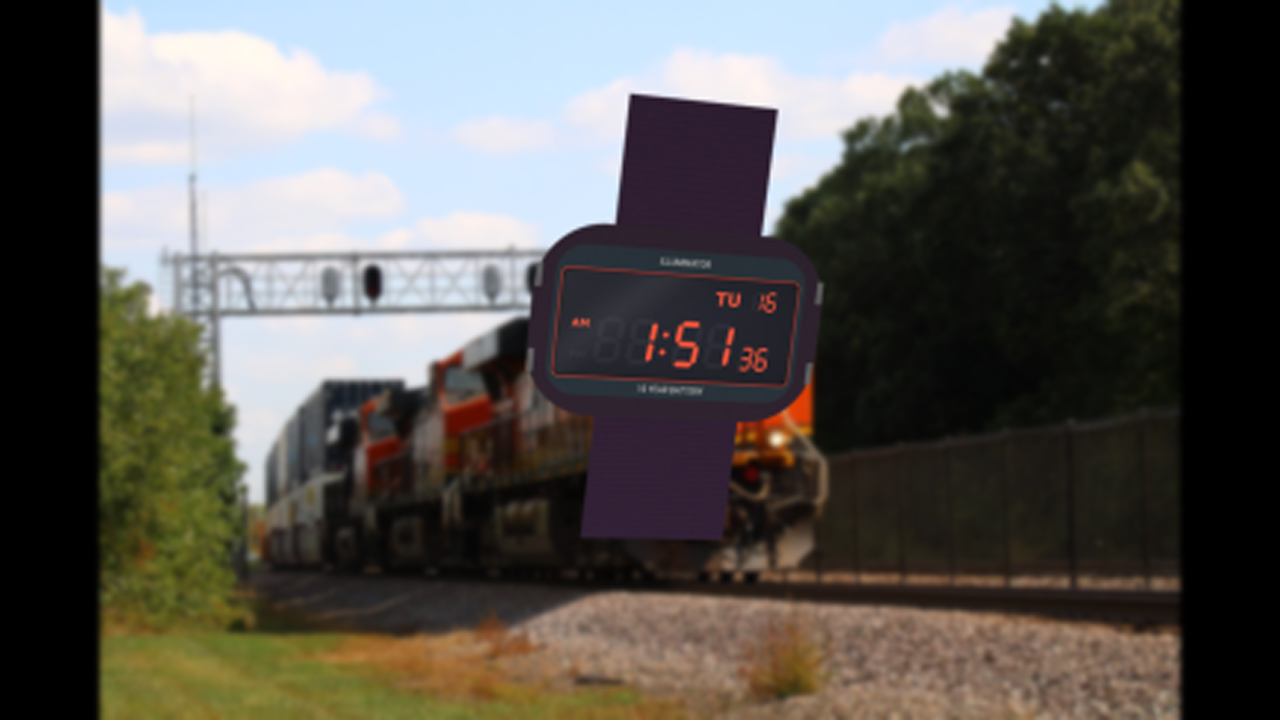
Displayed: **1:51:36**
